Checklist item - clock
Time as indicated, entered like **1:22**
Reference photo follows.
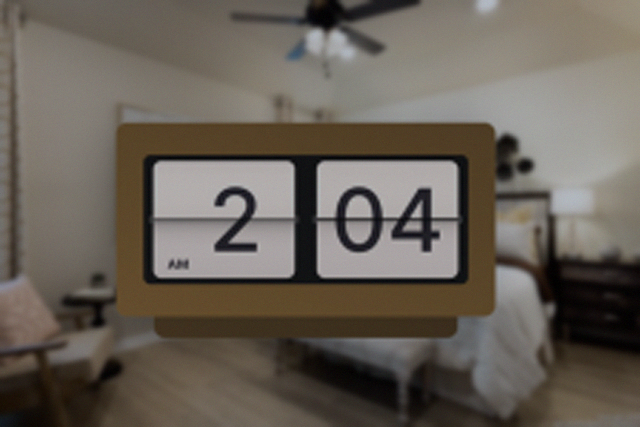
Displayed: **2:04**
